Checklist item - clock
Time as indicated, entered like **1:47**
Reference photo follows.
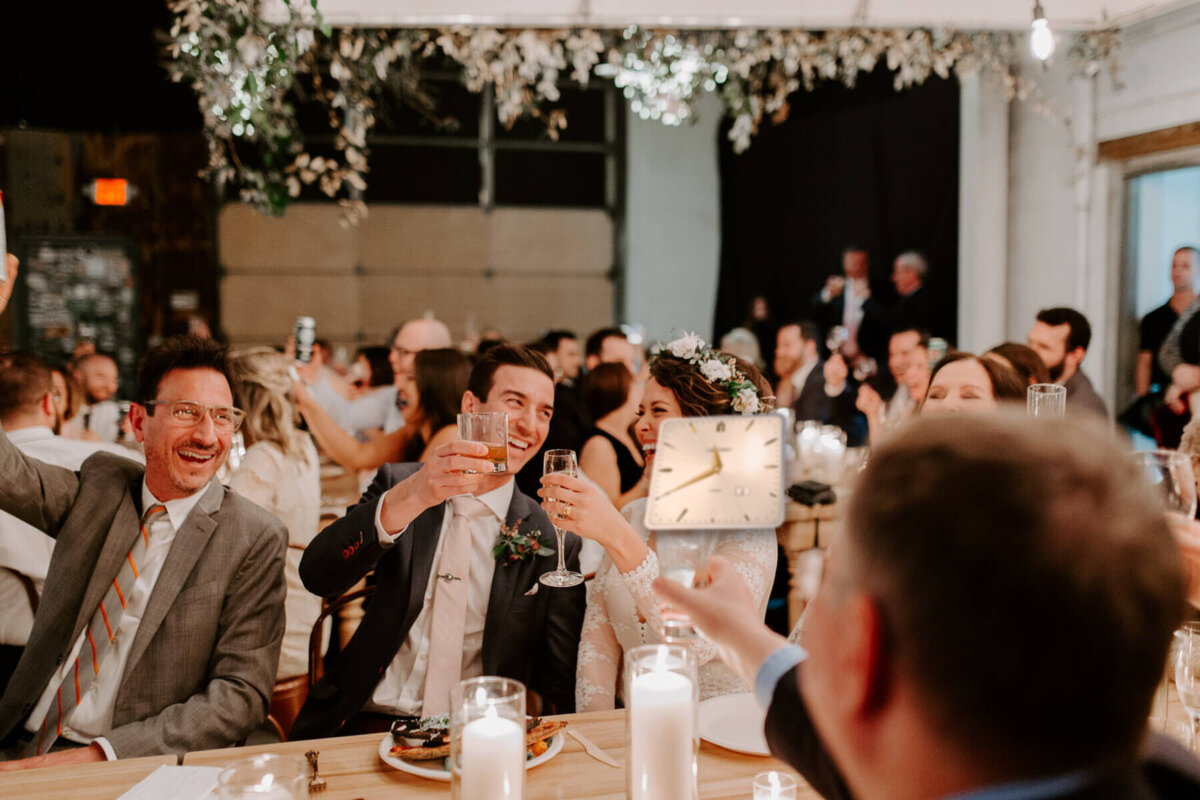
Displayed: **11:40**
